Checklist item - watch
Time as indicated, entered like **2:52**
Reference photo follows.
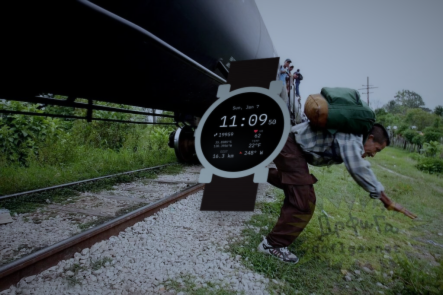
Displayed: **11:09**
